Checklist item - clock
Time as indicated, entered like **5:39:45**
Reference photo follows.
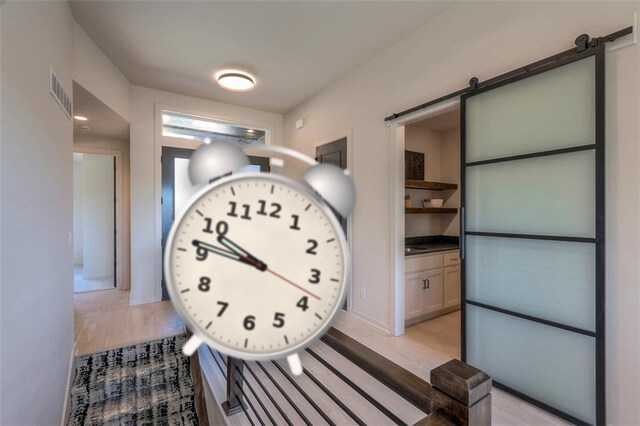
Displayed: **9:46:18**
